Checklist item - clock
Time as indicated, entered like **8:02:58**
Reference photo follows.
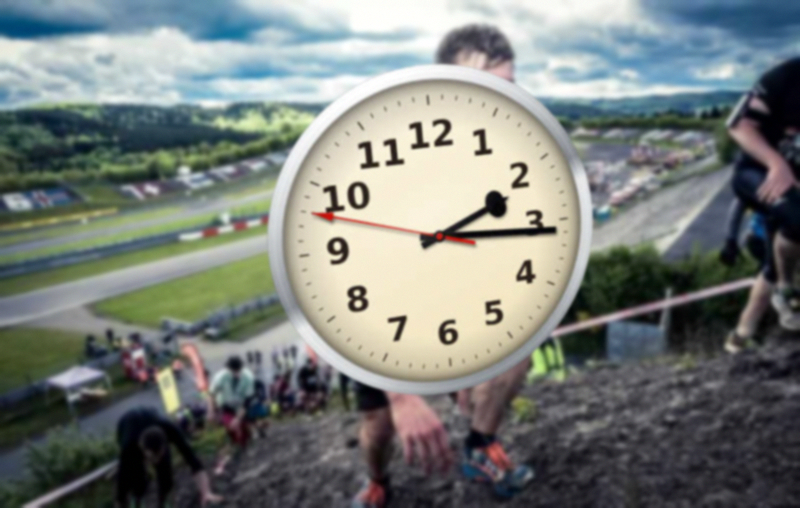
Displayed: **2:15:48**
